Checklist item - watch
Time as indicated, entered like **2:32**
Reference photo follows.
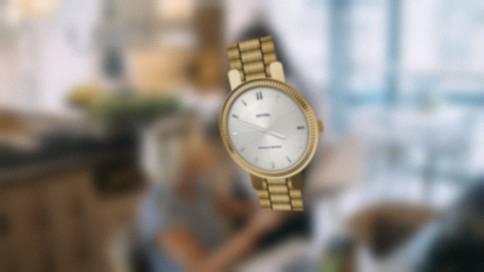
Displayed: **3:49**
